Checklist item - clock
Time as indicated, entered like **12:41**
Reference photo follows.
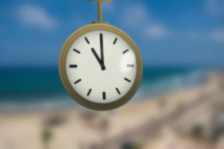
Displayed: **11:00**
